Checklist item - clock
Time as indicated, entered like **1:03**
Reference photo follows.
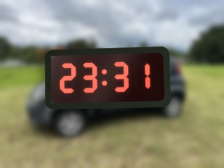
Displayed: **23:31**
